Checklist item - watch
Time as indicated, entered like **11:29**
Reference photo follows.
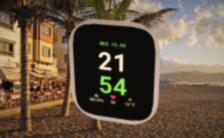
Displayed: **21:54**
